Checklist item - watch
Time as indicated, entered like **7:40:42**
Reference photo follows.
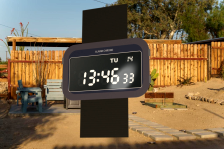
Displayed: **13:46:33**
